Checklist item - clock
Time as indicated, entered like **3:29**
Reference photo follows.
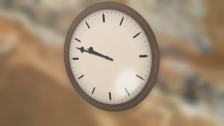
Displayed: **9:48**
